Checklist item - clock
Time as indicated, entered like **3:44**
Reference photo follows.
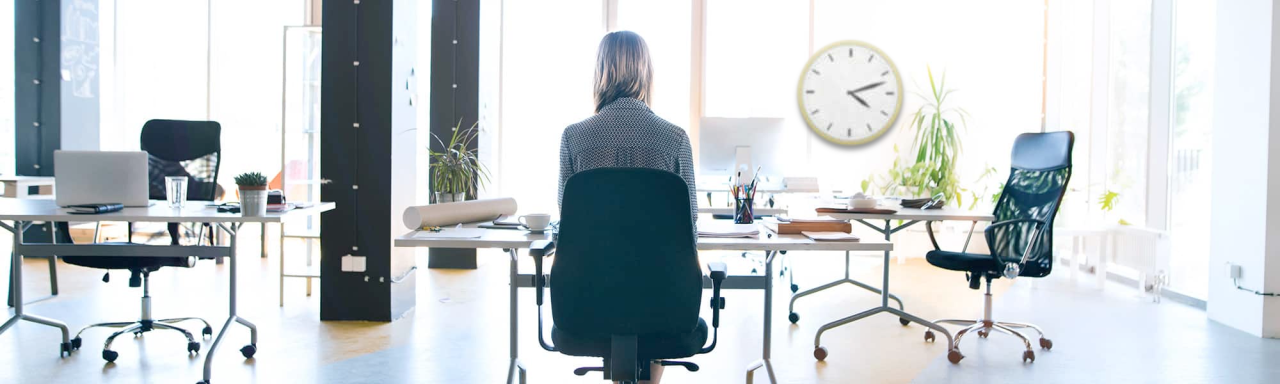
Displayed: **4:12**
